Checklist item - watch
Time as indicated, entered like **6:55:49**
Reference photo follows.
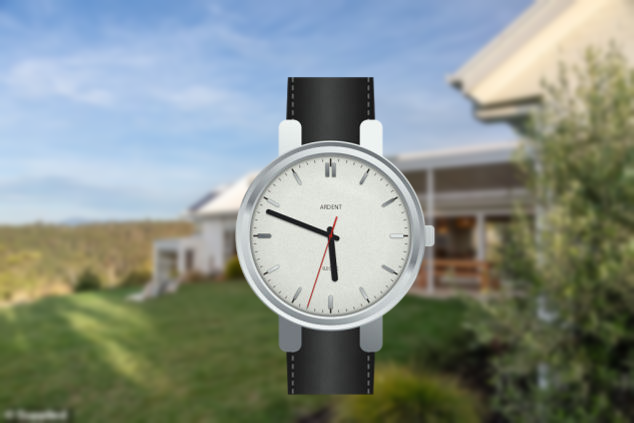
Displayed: **5:48:33**
